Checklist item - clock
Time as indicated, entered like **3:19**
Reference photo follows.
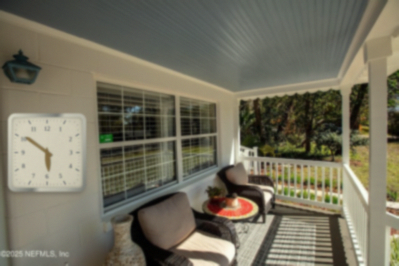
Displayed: **5:51**
